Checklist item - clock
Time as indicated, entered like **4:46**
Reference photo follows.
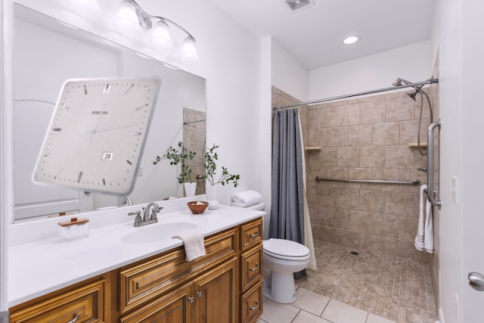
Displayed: **12:13**
